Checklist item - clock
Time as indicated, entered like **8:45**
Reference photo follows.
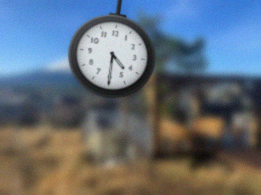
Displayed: **4:30**
